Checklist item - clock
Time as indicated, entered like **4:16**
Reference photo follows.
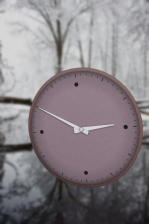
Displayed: **2:50**
